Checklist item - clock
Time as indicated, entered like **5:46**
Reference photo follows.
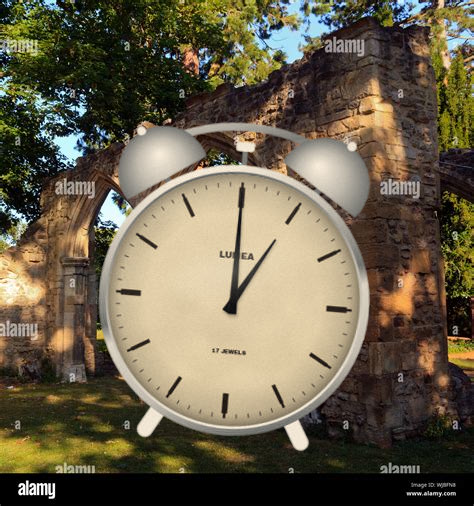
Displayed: **1:00**
